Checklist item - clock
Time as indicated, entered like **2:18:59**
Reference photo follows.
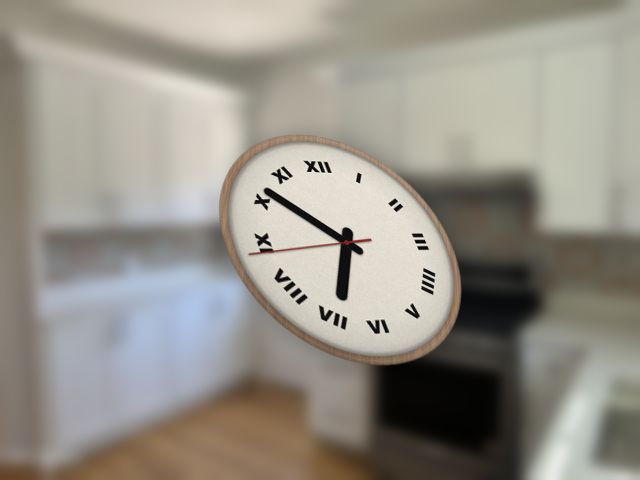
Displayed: **6:51:44**
